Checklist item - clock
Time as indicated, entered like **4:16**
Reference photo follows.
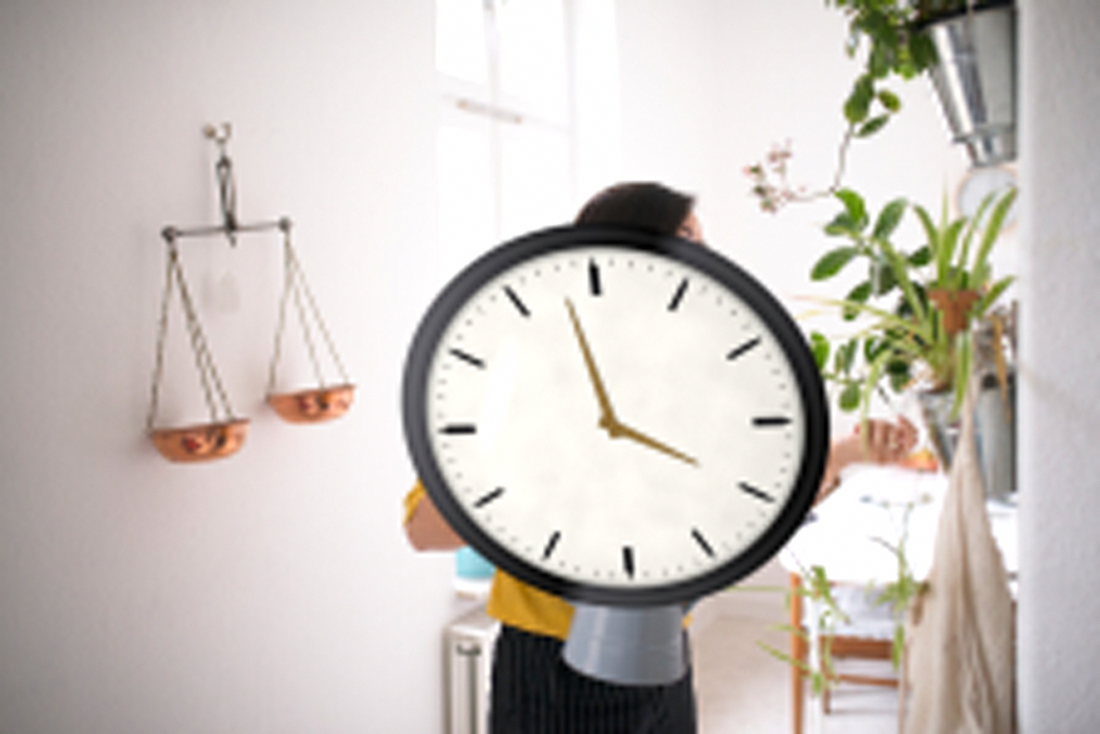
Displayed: **3:58**
